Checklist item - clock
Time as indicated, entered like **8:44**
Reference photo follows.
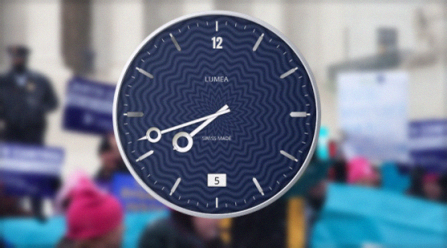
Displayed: **7:42**
